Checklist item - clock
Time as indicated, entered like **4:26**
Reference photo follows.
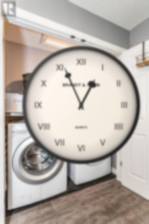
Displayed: **12:56**
